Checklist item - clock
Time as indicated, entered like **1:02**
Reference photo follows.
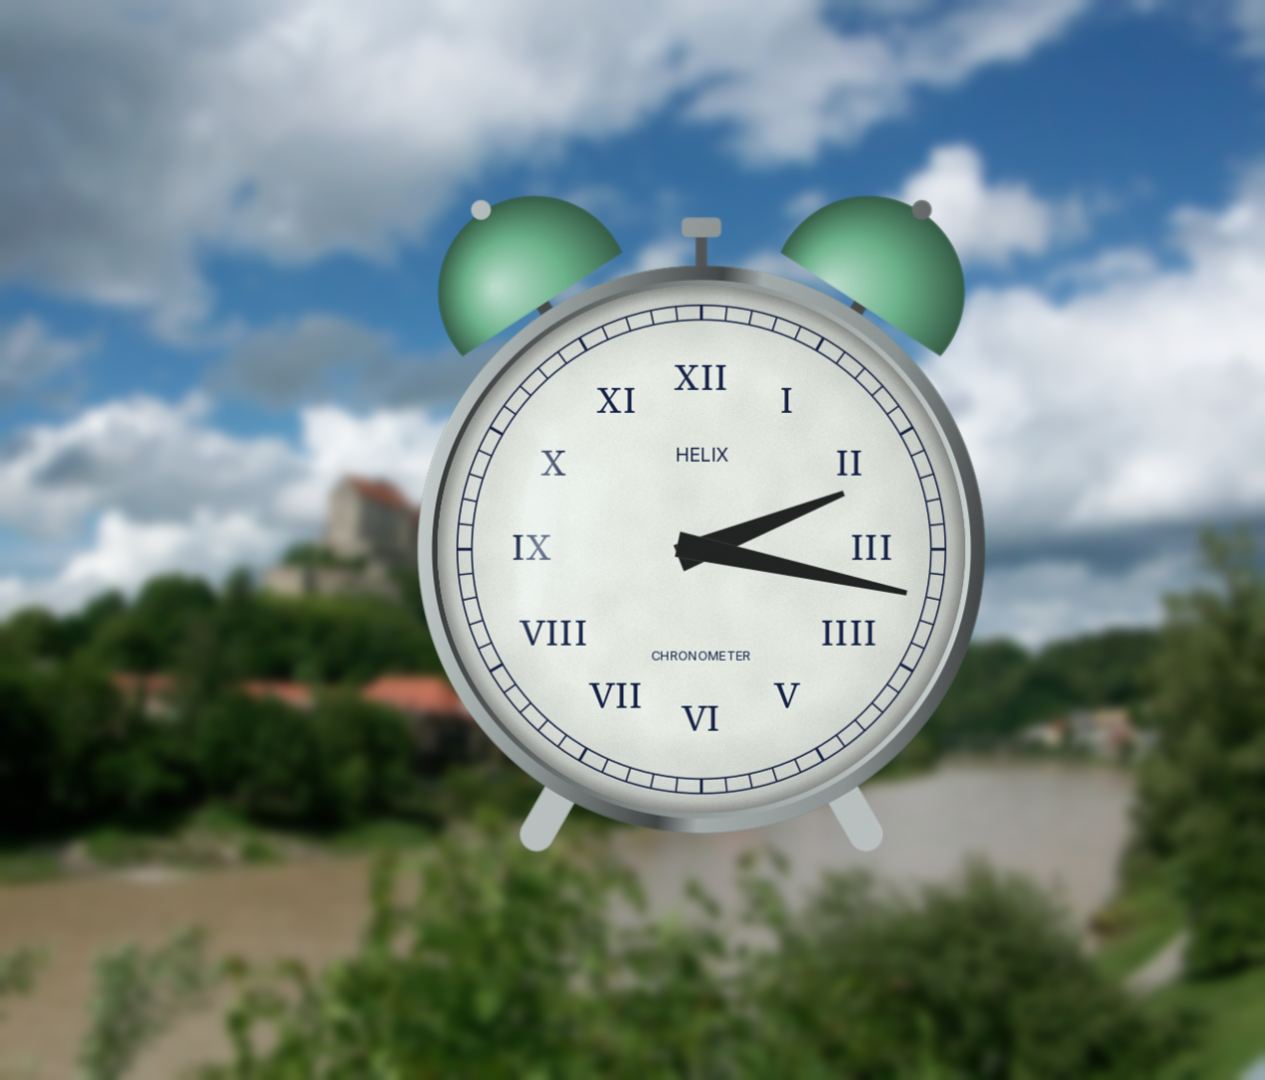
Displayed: **2:17**
